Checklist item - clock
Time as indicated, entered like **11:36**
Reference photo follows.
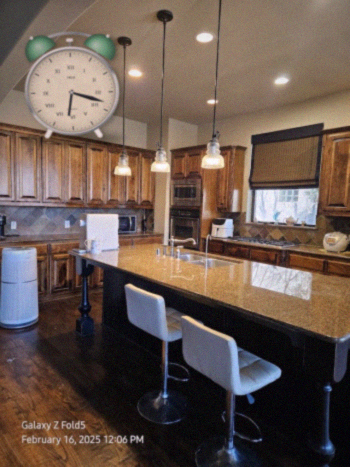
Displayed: **6:18**
